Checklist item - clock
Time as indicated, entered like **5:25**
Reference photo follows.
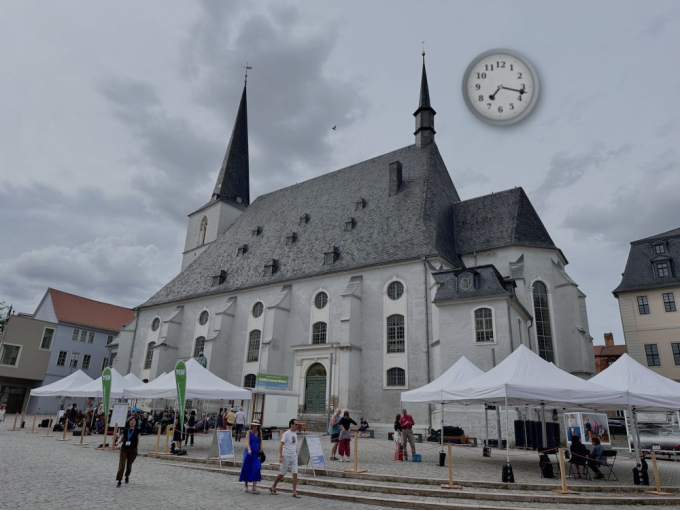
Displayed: **7:17**
